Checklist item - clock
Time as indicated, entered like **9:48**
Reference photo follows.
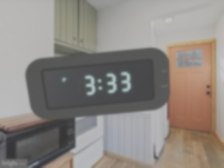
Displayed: **3:33**
